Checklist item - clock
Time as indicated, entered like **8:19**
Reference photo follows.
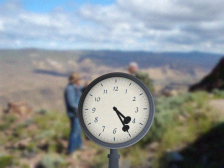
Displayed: **4:25**
